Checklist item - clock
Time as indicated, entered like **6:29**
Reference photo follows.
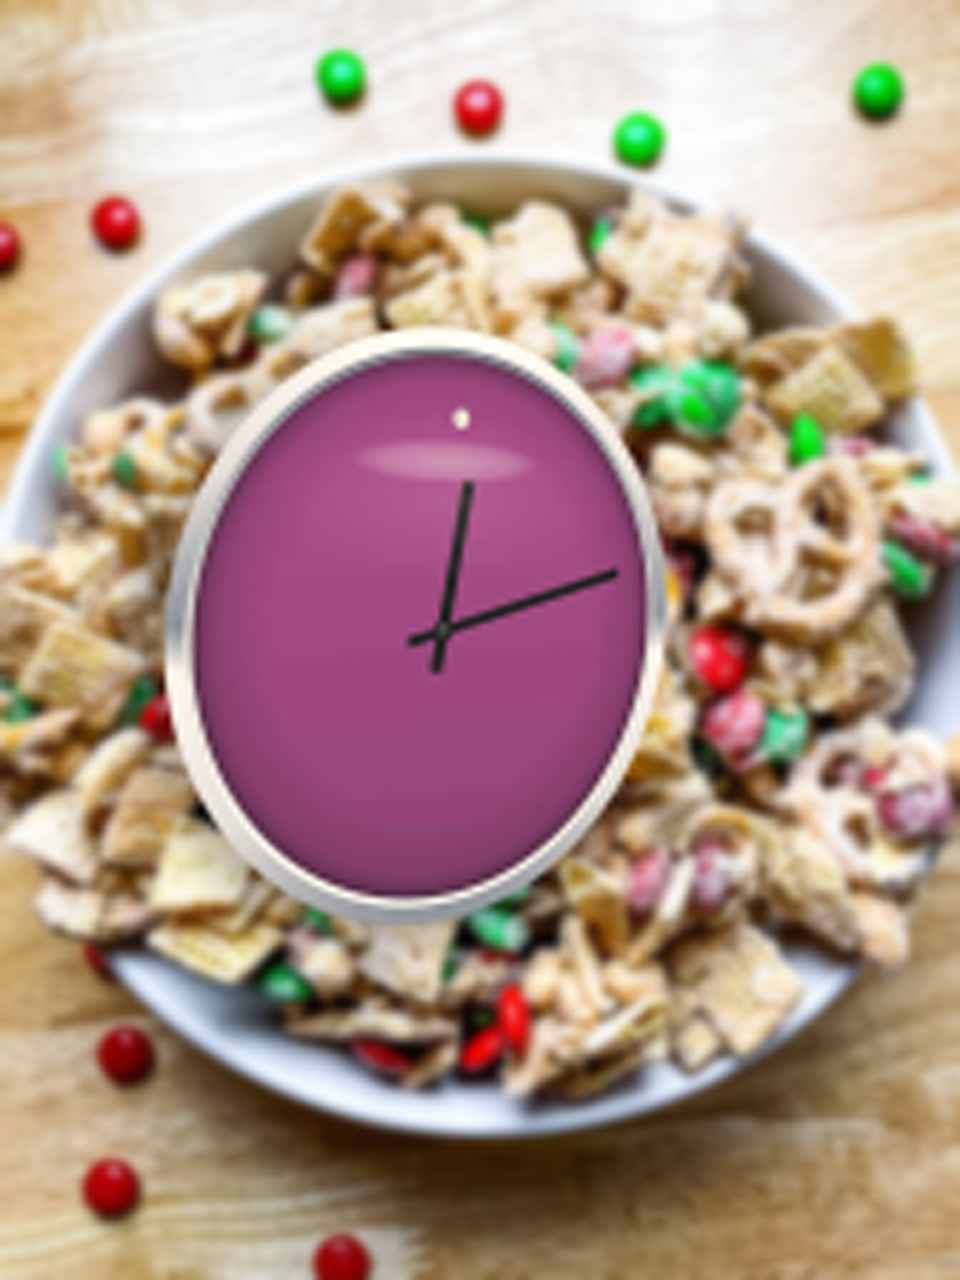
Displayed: **12:12**
